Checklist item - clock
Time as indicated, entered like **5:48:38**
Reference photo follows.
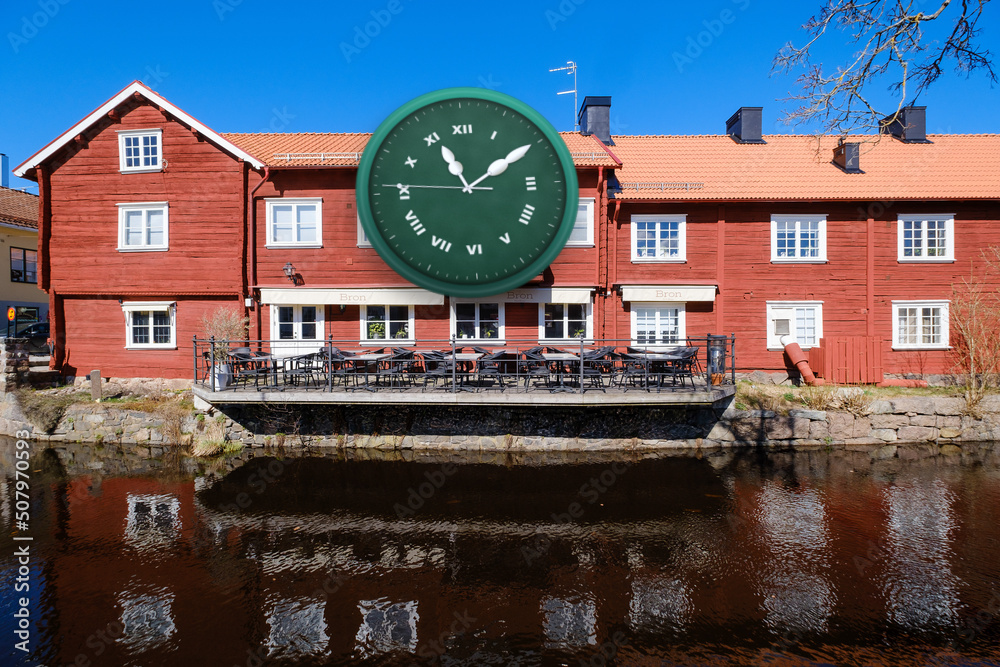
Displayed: **11:09:46**
